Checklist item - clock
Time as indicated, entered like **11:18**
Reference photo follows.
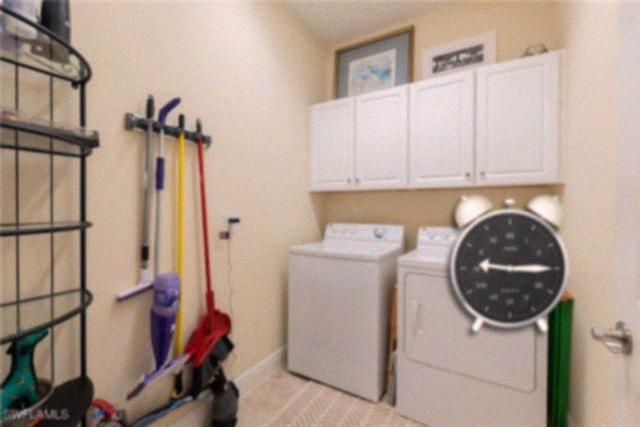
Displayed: **9:15**
